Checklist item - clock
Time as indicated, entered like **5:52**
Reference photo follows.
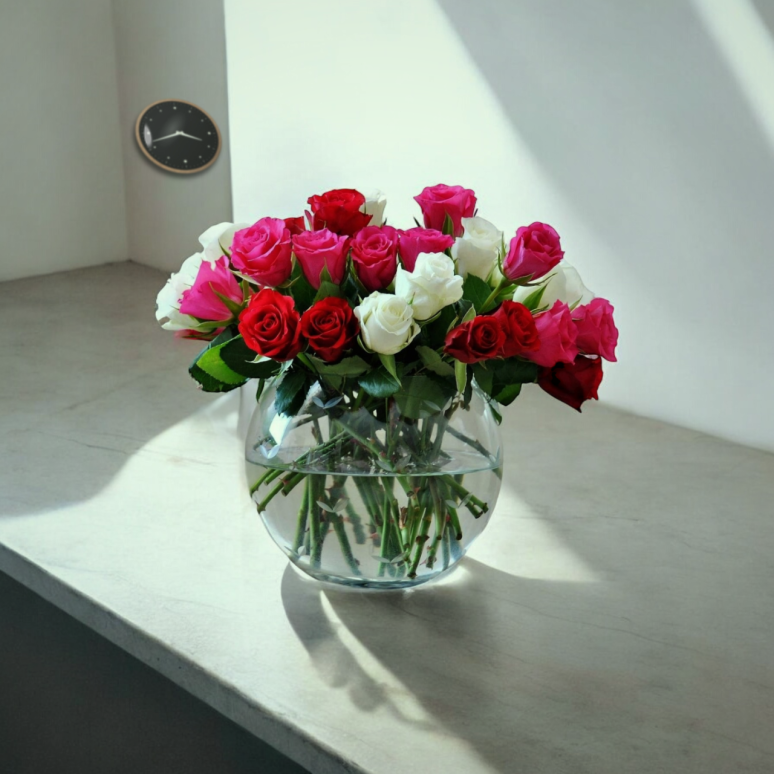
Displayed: **3:42**
